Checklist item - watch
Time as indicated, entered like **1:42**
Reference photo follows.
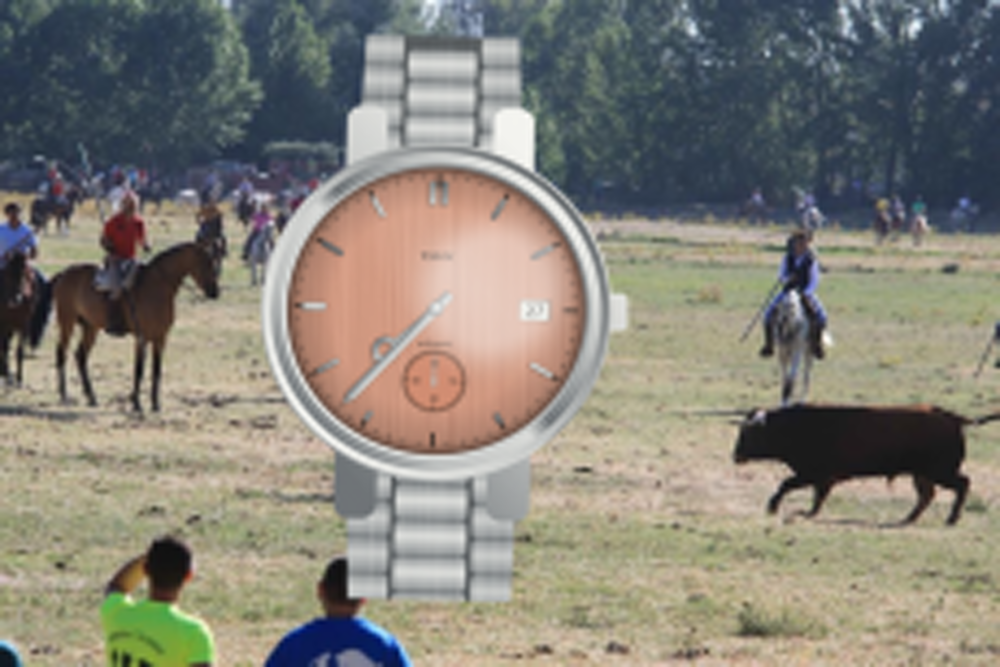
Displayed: **7:37**
